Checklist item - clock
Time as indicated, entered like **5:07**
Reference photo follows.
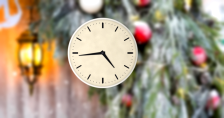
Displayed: **4:44**
